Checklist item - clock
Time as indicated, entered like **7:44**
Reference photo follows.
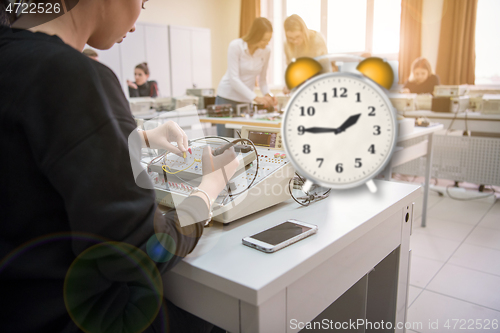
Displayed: **1:45**
